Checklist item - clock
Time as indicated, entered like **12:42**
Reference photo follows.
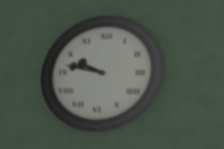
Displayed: **9:47**
